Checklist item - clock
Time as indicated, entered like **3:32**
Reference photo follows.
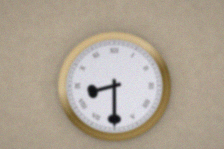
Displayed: **8:30**
